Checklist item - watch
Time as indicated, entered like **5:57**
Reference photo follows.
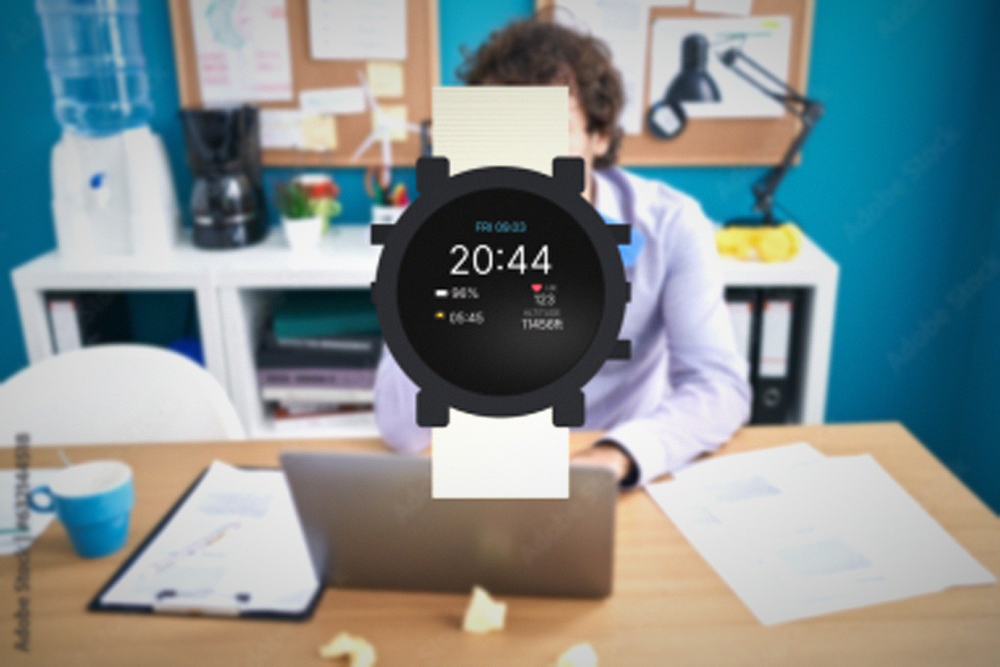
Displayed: **20:44**
